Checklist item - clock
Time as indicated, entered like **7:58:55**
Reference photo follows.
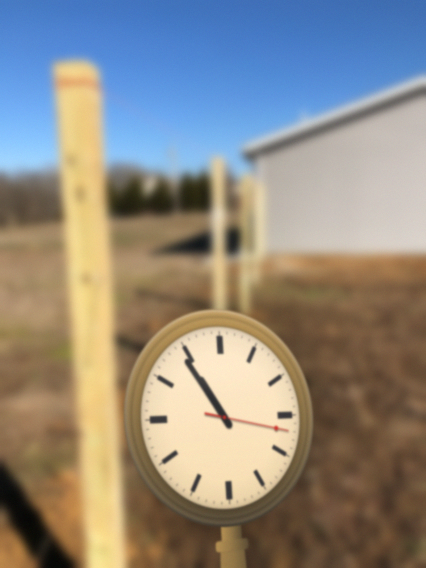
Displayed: **10:54:17**
